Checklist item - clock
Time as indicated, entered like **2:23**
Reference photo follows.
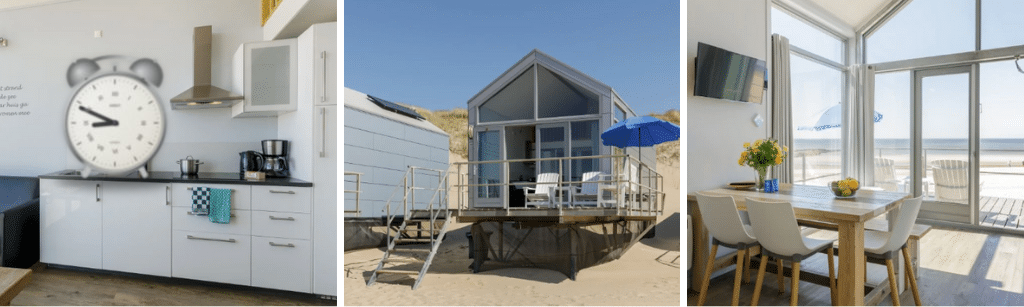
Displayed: **8:49**
